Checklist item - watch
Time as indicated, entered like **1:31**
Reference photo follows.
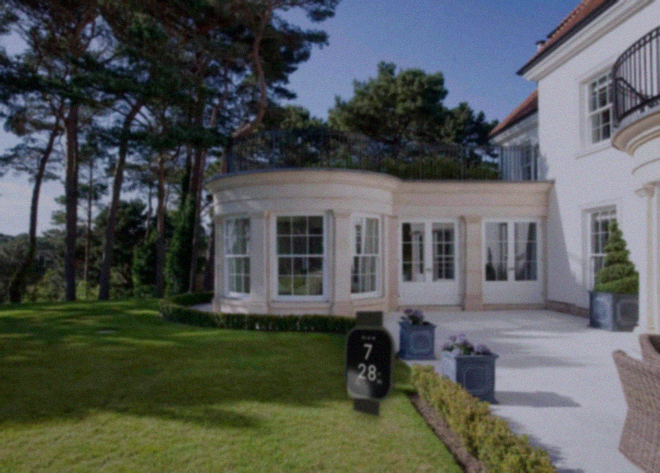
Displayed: **7:28**
